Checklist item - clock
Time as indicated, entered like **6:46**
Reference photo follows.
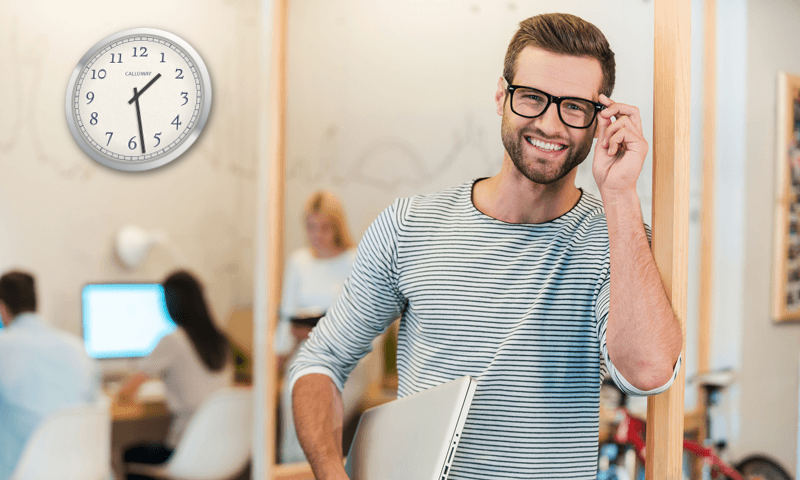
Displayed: **1:28**
